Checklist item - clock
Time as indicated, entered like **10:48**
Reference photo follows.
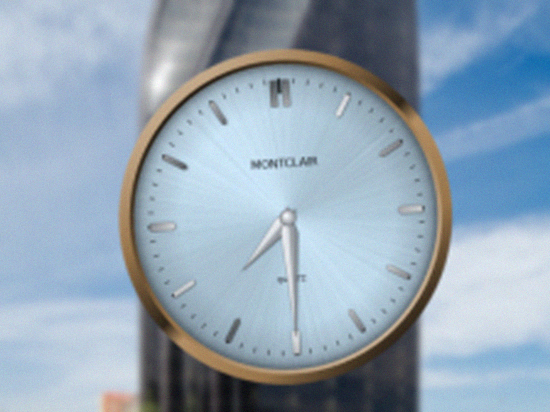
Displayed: **7:30**
